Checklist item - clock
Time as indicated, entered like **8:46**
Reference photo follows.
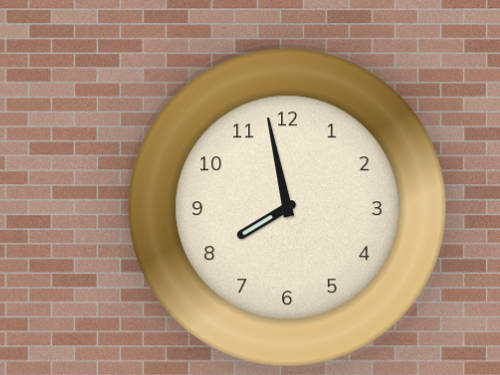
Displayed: **7:58**
